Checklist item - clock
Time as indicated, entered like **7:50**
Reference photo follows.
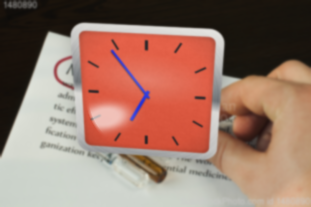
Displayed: **6:54**
